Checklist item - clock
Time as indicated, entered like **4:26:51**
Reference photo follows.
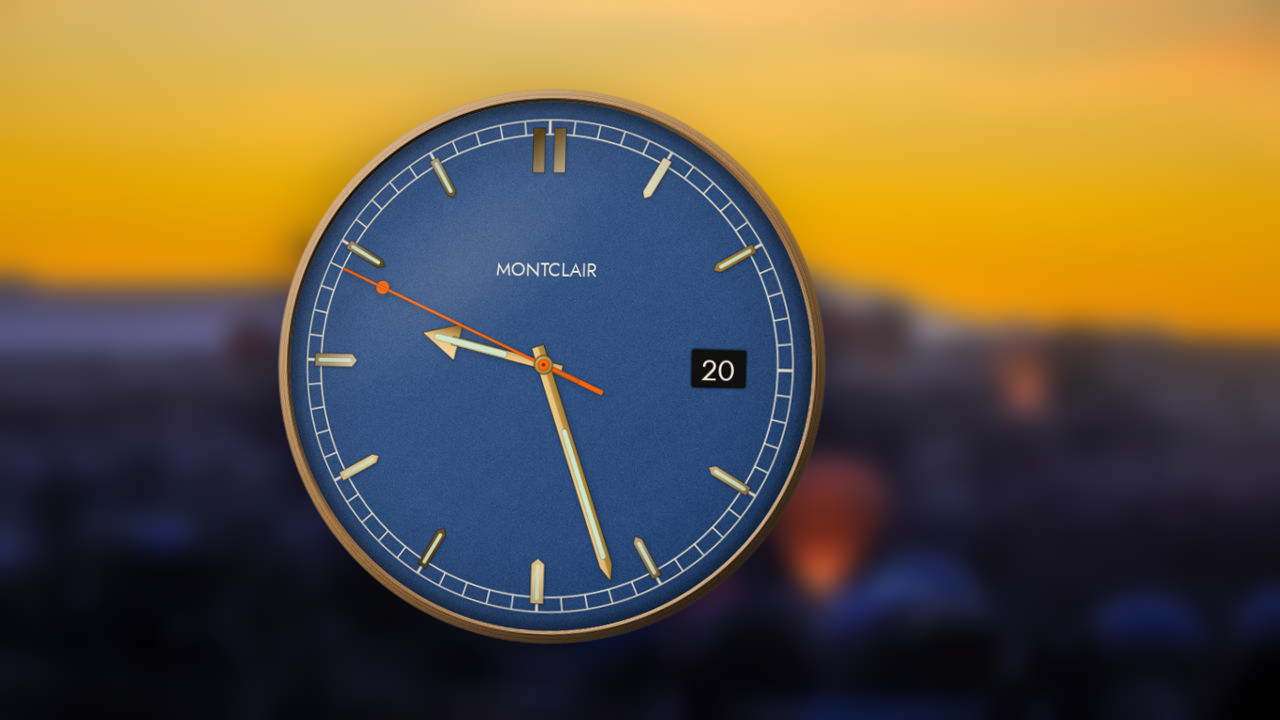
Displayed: **9:26:49**
